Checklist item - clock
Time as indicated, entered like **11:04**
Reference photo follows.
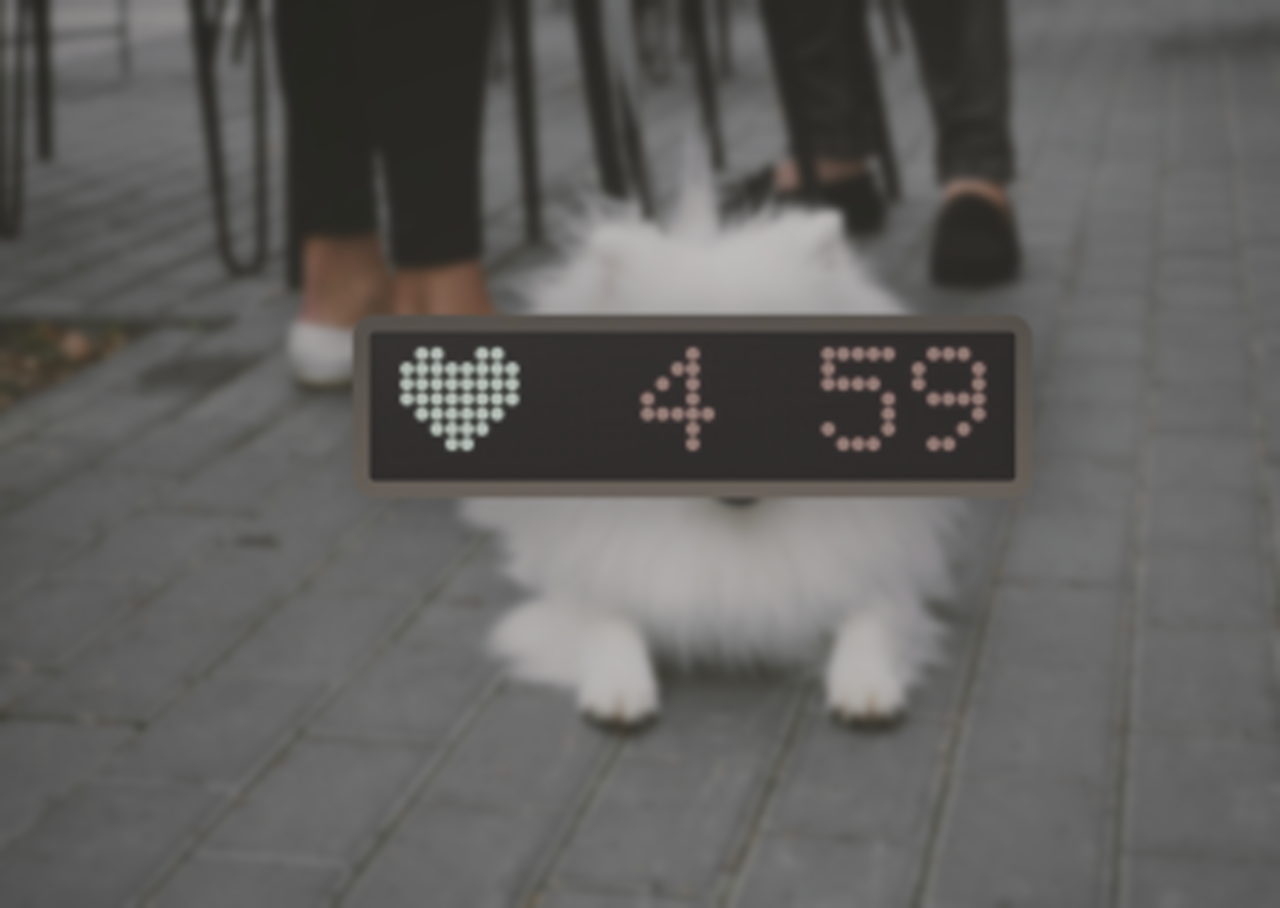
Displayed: **4:59**
